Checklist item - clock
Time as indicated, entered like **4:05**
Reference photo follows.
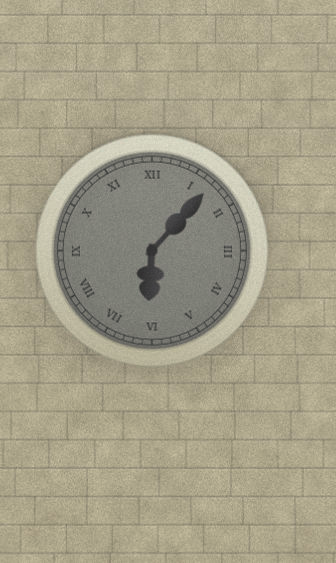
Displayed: **6:07**
